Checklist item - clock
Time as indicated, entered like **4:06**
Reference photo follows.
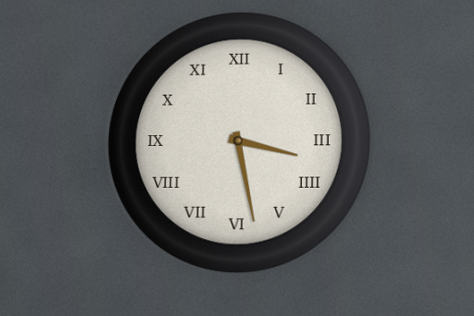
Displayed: **3:28**
